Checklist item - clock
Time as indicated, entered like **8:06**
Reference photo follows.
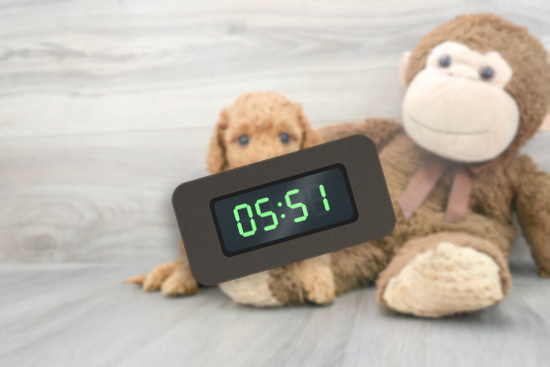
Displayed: **5:51**
